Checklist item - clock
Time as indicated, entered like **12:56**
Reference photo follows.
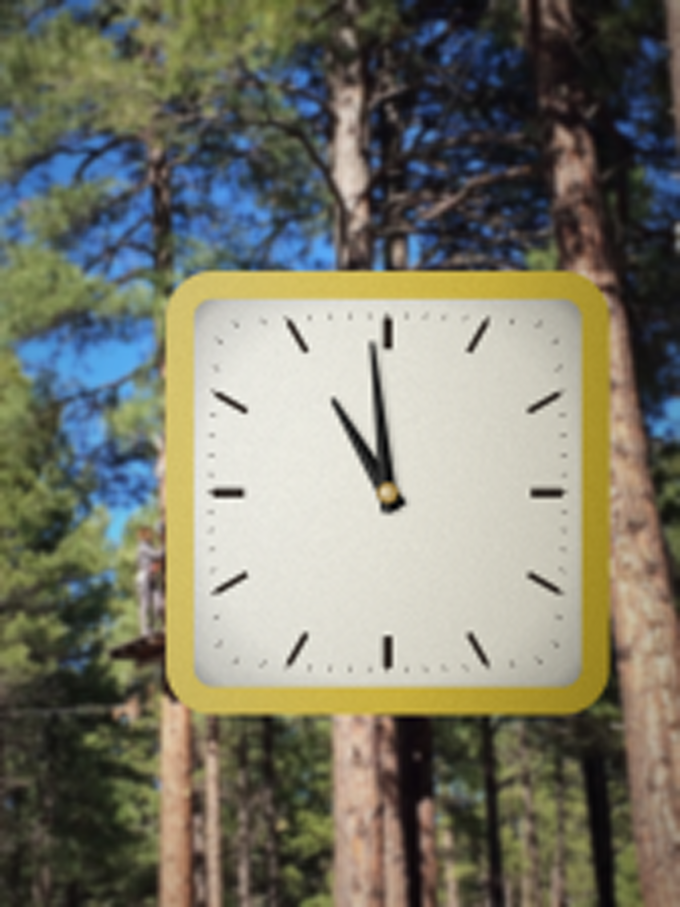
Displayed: **10:59**
